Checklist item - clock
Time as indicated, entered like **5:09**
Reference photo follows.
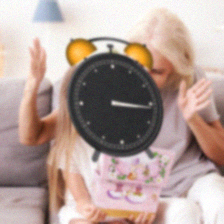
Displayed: **3:16**
